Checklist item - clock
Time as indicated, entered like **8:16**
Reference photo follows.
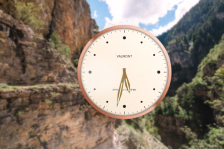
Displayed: **5:32**
